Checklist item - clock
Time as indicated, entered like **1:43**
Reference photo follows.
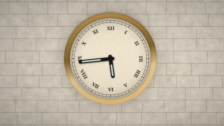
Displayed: **5:44**
